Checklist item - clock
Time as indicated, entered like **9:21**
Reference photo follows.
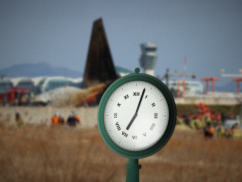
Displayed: **7:03**
